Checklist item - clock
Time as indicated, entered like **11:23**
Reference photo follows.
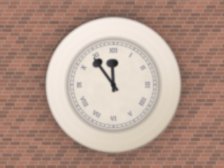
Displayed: **11:54**
